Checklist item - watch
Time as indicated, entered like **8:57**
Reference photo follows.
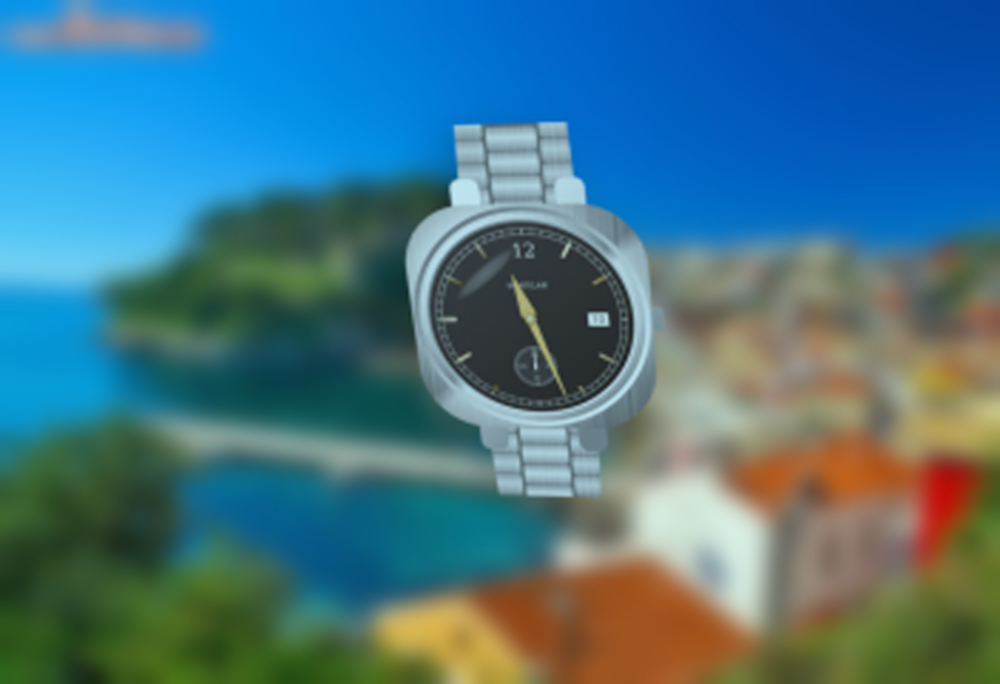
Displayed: **11:27**
